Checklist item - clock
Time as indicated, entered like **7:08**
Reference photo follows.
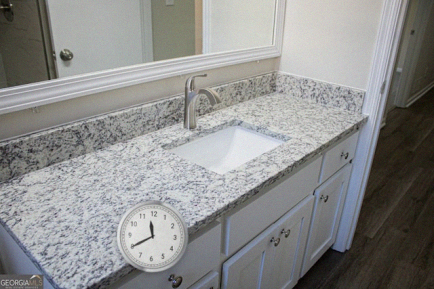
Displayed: **11:40**
